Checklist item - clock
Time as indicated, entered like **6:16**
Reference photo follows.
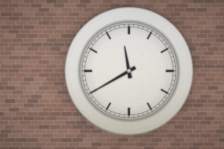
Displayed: **11:40**
